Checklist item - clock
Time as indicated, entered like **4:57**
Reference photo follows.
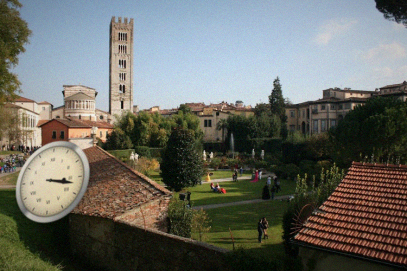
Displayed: **3:17**
